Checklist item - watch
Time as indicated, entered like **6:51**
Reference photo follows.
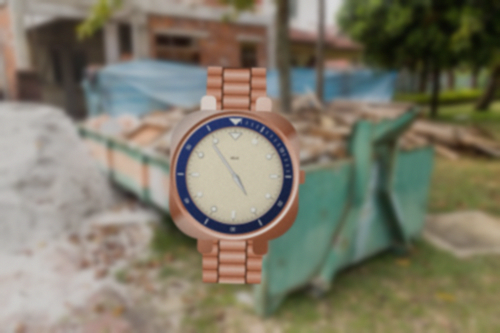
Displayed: **4:54**
